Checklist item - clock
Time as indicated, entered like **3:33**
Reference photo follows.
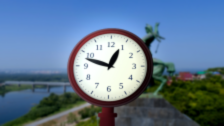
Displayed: **12:48**
